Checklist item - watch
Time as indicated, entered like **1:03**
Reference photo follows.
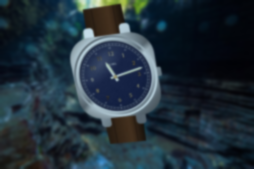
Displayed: **11:13**
